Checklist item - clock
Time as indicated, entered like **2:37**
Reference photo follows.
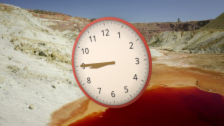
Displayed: **8:45**
